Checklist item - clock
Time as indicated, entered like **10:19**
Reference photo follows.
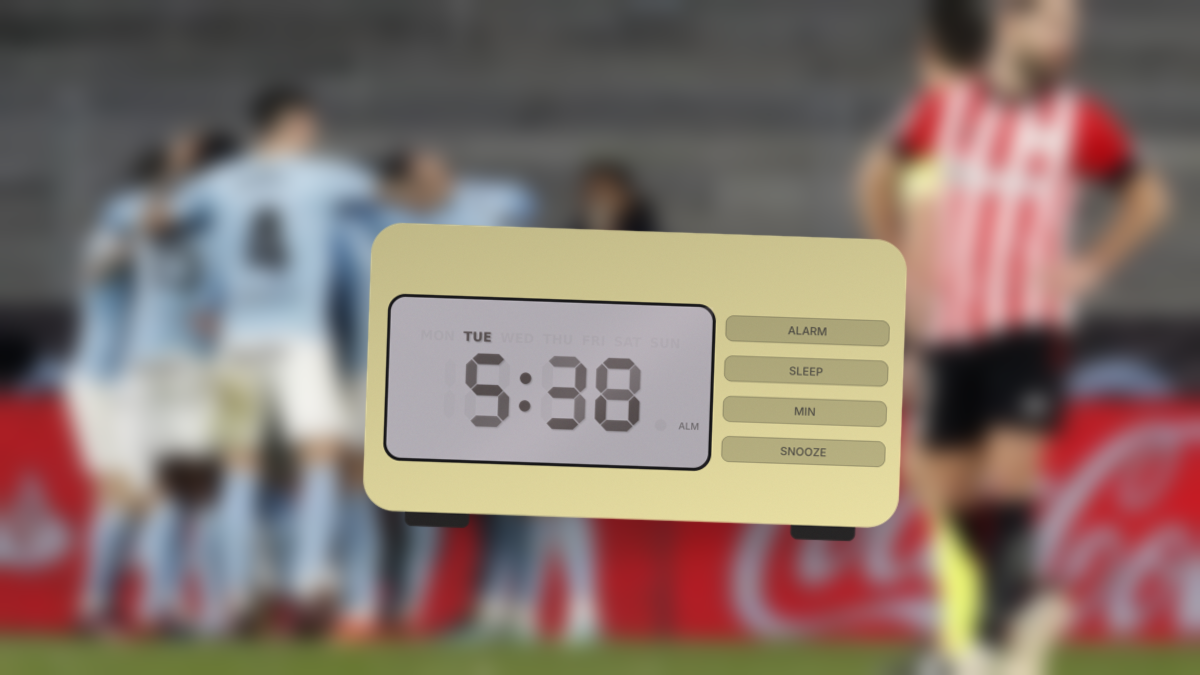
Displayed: **5:38**
